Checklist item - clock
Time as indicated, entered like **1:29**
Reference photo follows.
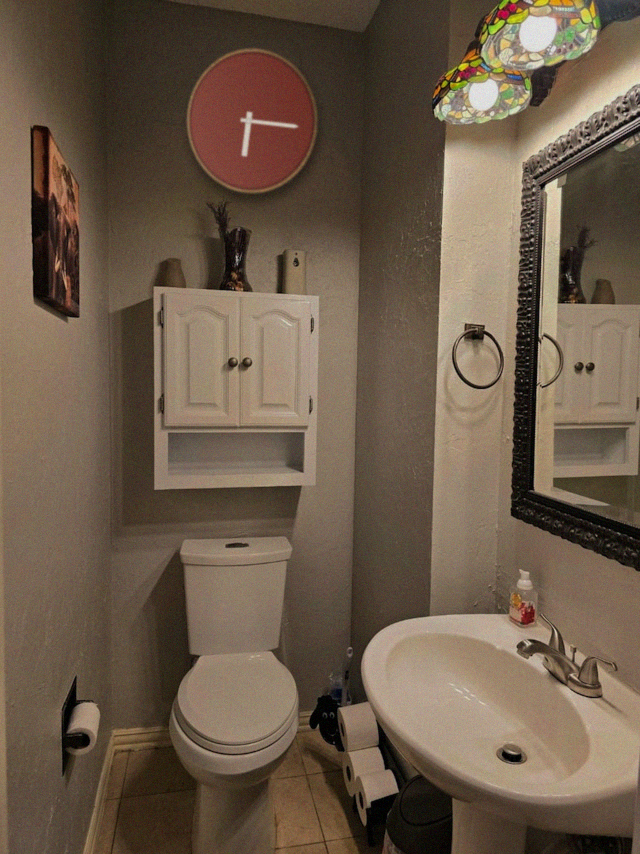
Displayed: **6:16**
